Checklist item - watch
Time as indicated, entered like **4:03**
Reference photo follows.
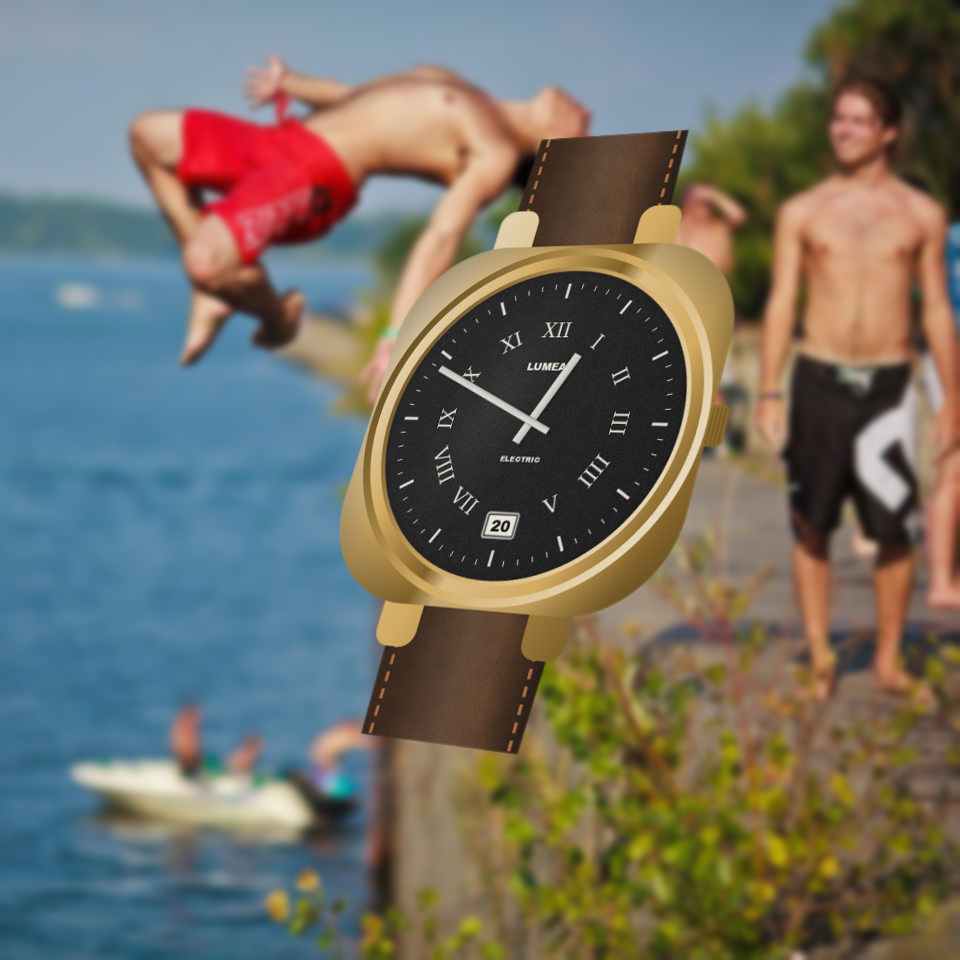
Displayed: **12:49**
